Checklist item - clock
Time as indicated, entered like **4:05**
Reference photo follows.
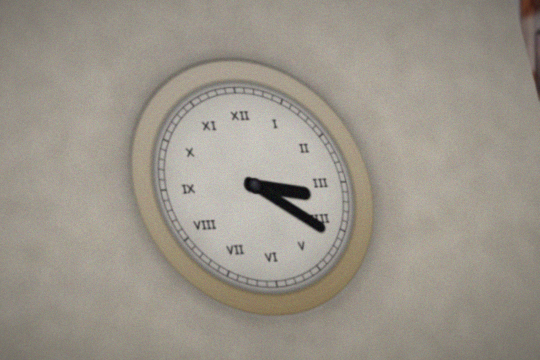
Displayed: **3:21**
